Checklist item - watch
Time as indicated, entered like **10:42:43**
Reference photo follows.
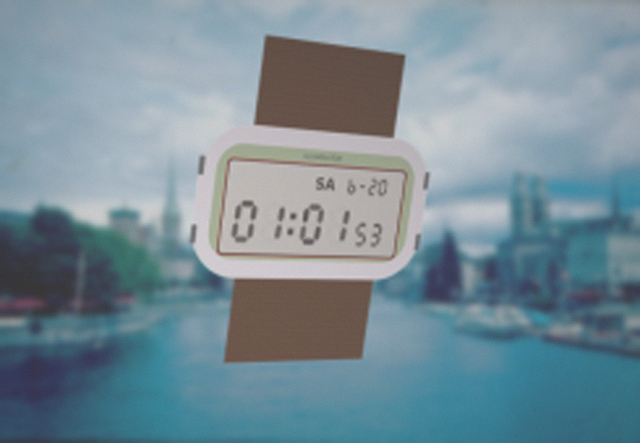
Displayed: **1:01:53**
